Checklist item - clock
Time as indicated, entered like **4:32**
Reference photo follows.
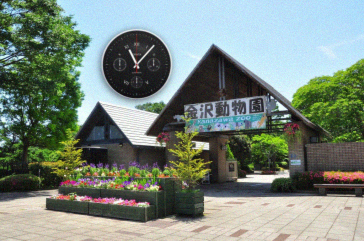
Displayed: **11:07**
